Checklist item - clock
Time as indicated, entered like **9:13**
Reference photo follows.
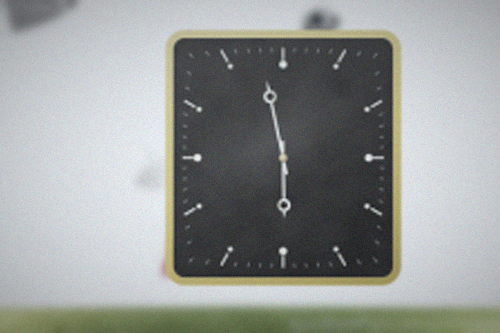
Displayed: **5:58**
